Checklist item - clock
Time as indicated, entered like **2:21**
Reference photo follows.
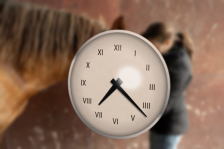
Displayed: **7:22**
